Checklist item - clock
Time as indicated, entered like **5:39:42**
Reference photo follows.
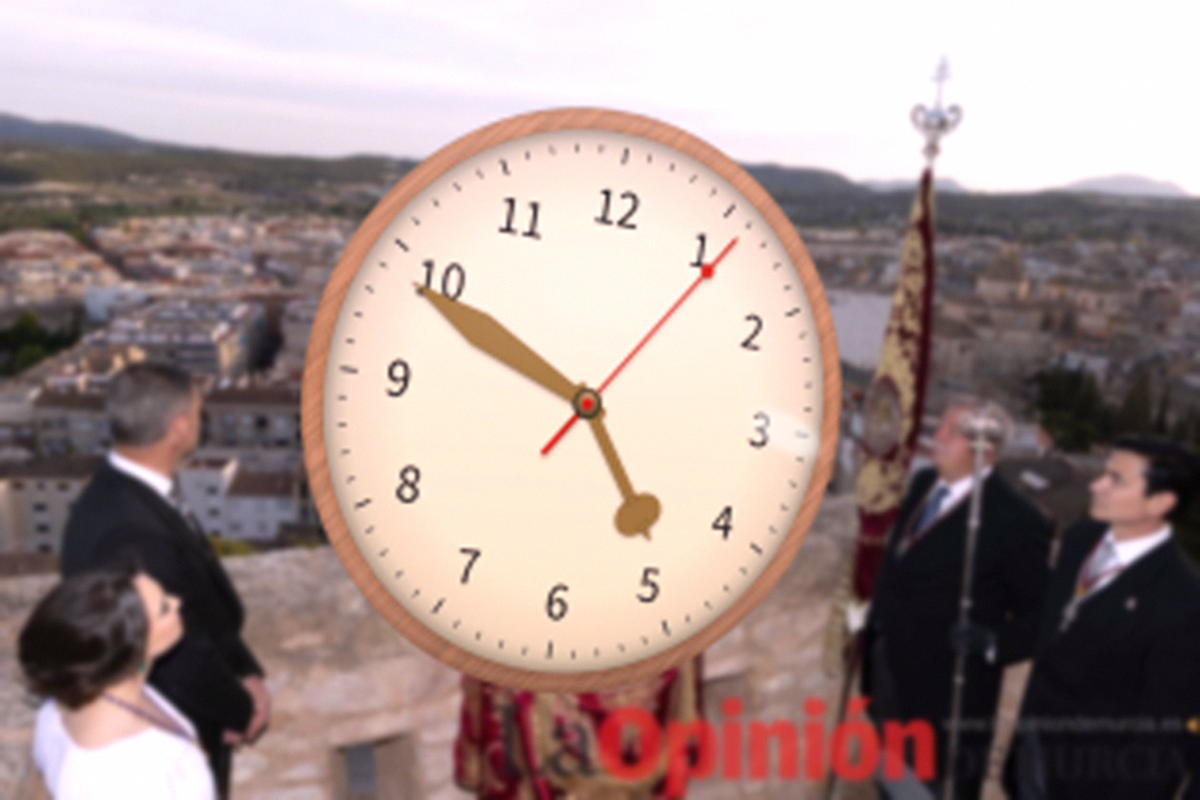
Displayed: **4:49:06**
